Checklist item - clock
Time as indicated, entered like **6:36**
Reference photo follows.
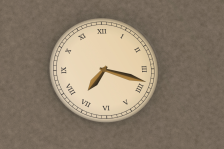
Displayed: **7:18**
